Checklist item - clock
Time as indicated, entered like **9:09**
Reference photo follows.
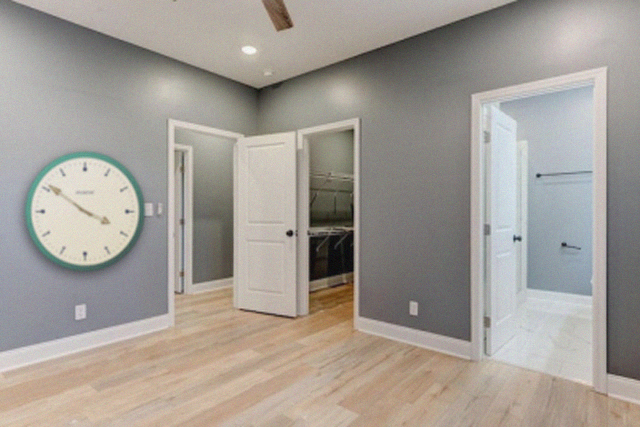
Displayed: **3:51**
